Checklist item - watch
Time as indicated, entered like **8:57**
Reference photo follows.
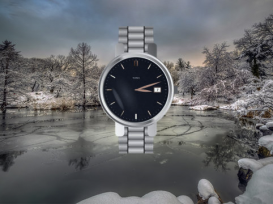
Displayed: **3:12**
